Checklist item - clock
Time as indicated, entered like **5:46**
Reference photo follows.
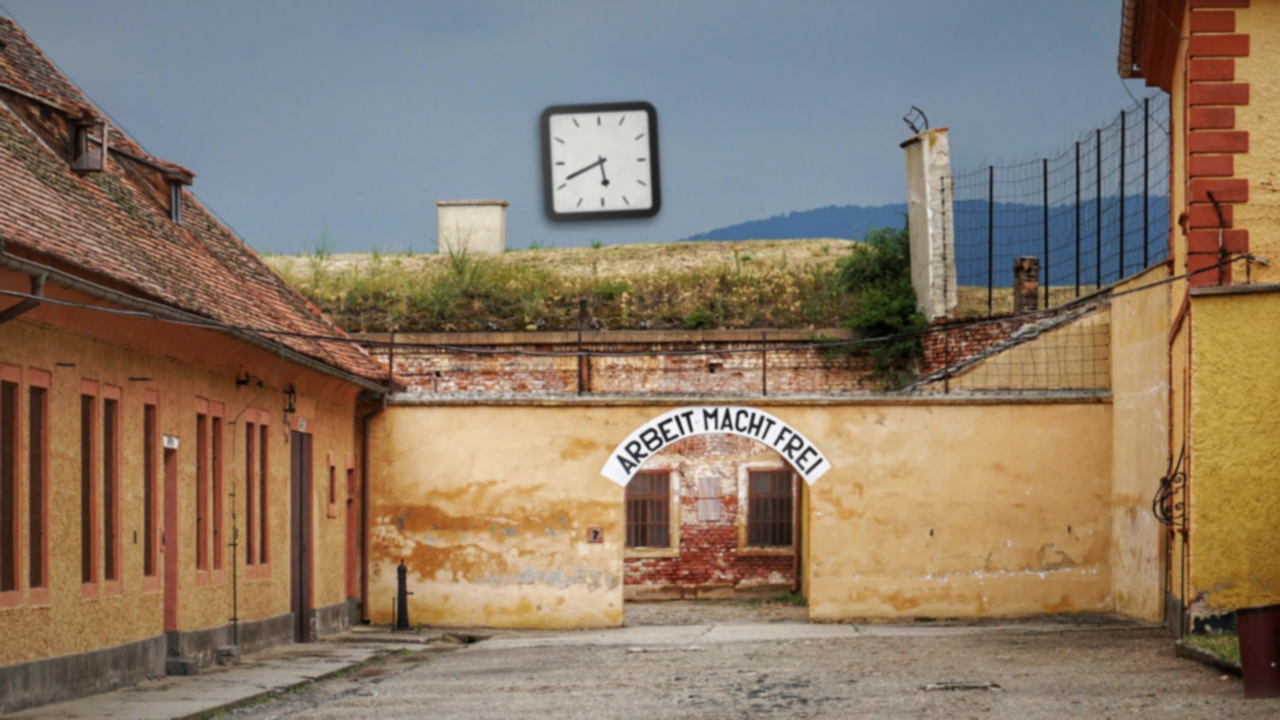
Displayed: **5:41**
